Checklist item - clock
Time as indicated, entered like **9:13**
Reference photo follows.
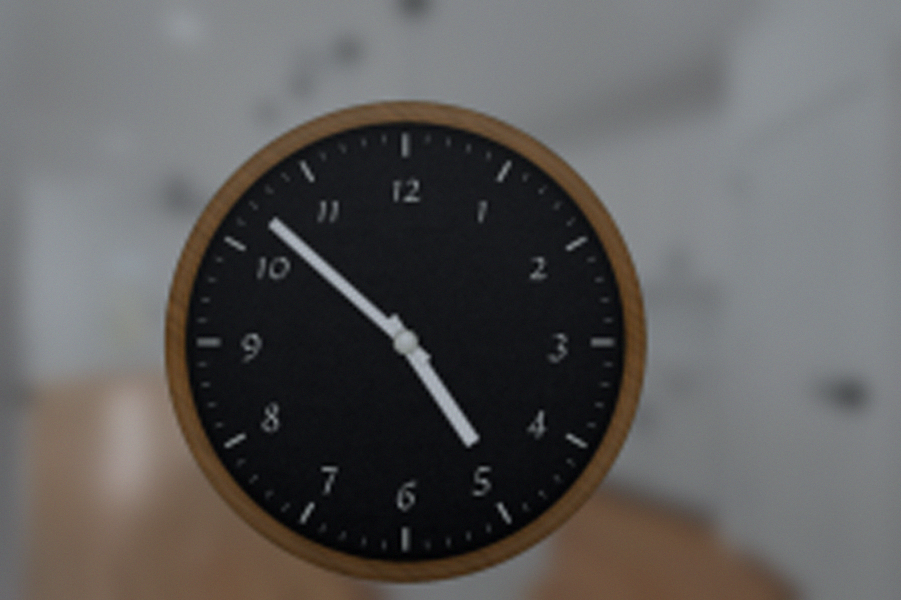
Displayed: **4:52**
